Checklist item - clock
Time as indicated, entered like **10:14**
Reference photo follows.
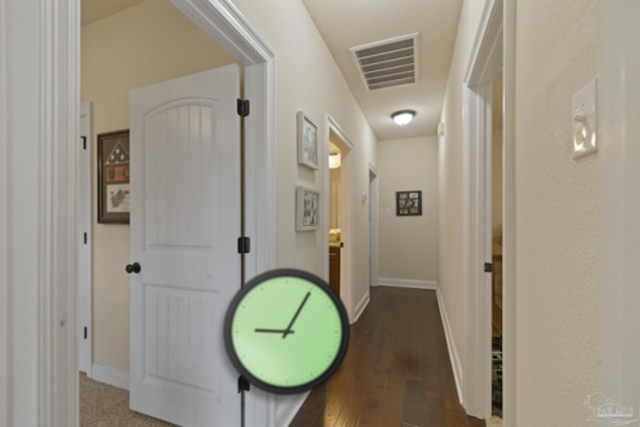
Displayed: **9:05**
